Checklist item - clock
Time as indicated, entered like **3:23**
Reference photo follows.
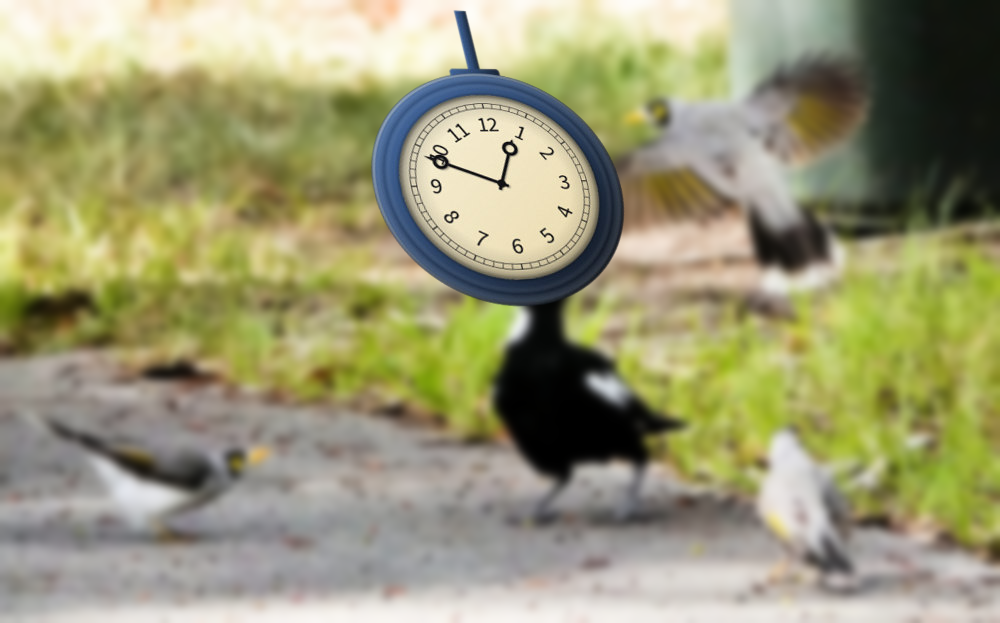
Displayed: **12:49**
